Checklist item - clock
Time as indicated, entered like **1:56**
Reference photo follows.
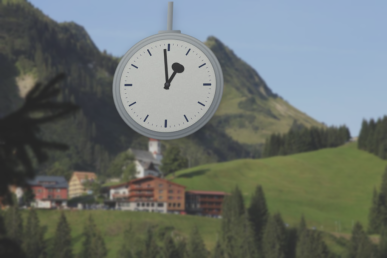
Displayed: **12:59**
